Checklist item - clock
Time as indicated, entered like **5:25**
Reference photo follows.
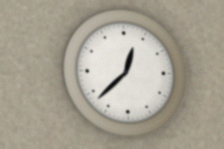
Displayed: **12:38**
